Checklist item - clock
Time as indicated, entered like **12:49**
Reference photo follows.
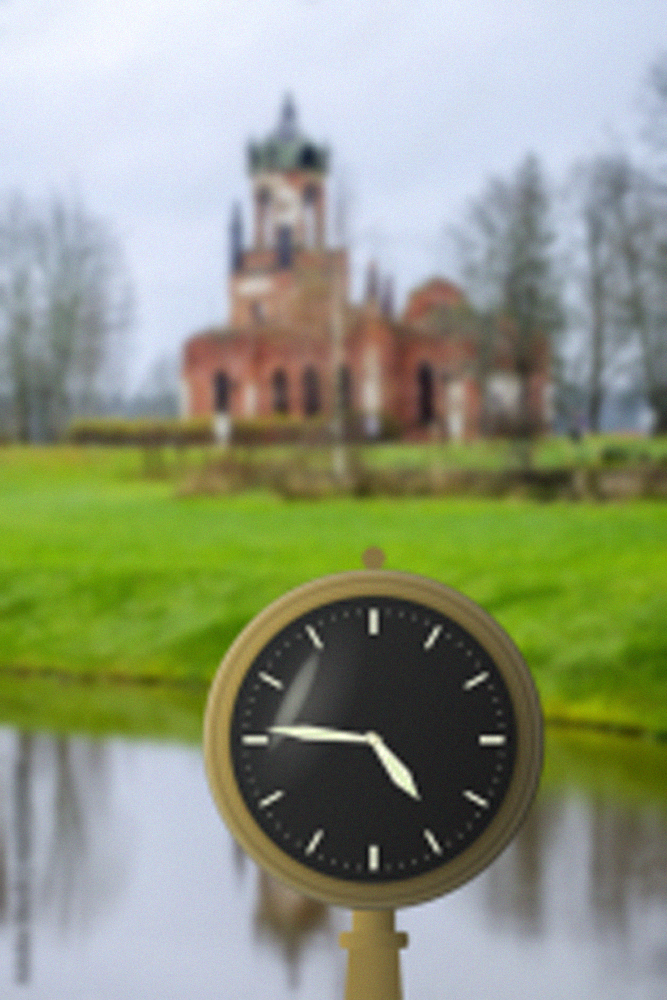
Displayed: **4:46**
